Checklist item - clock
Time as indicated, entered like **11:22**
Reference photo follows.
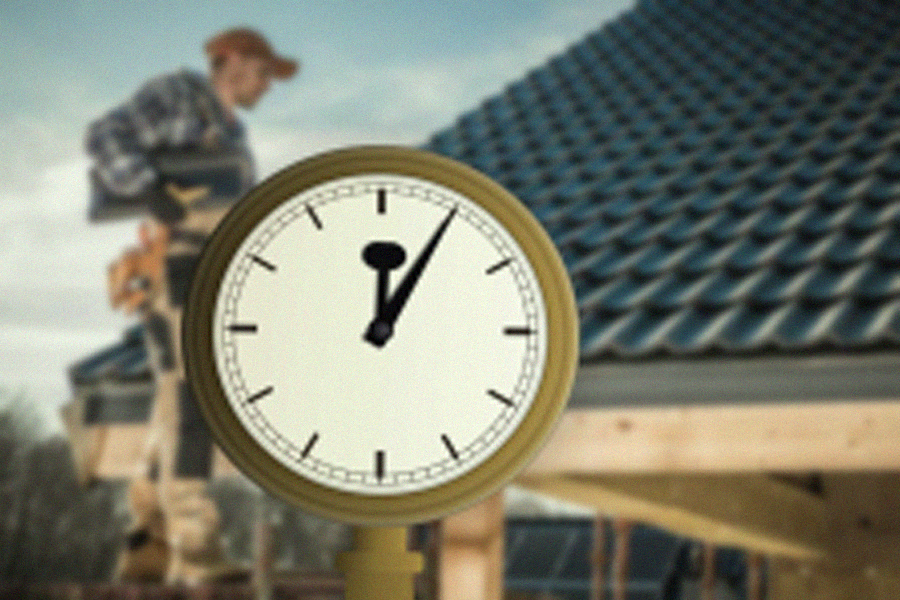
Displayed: **12:05**
